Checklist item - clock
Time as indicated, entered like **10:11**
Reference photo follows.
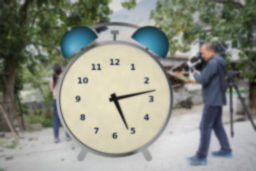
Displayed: **5:13**
